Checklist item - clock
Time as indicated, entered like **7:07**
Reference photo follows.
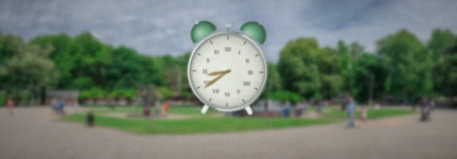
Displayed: **8:39**
